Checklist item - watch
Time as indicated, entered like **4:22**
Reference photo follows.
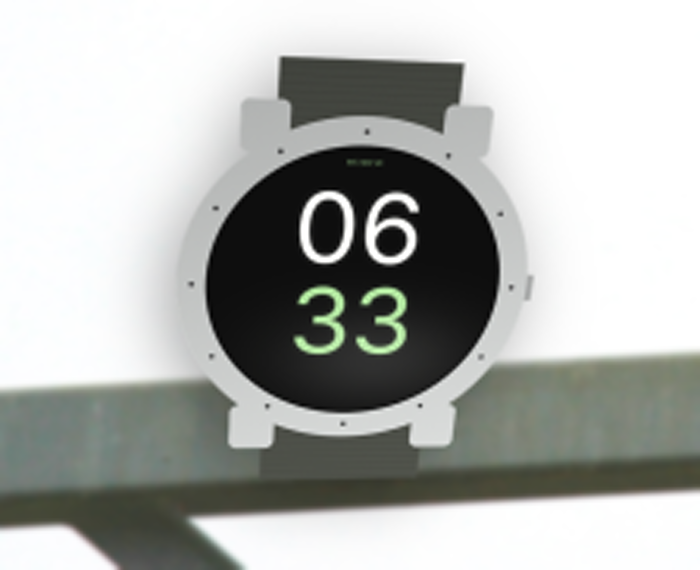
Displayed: **6:33**
